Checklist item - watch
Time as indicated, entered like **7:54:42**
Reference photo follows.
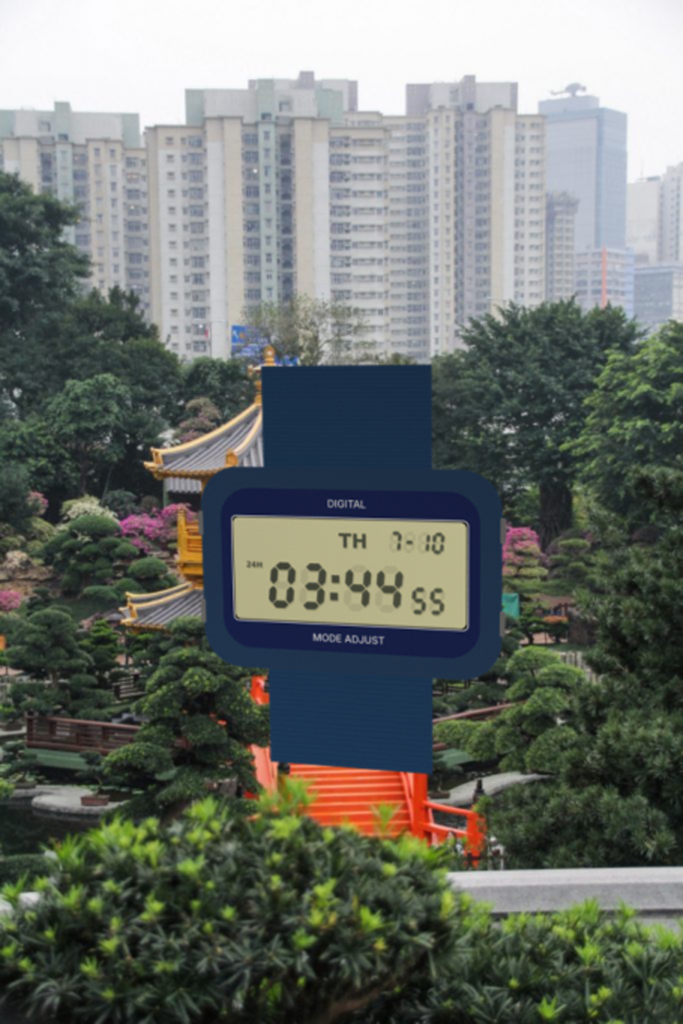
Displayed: **3:44:55**
